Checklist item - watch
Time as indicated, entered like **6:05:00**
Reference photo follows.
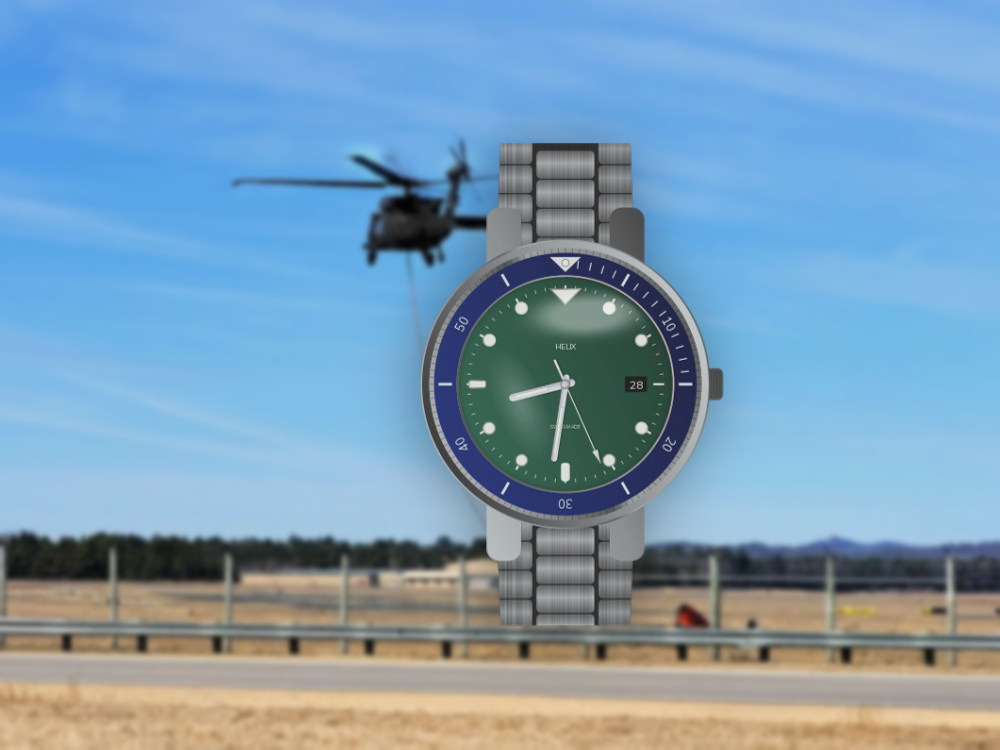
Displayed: **8:31:26**
